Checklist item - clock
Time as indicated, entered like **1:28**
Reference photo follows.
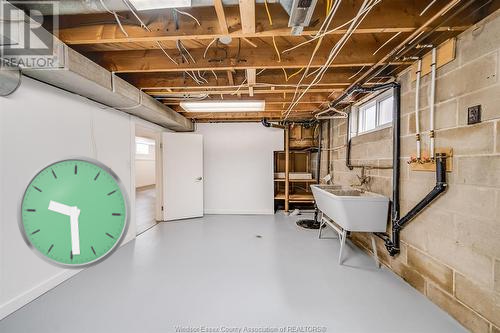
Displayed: **9:29**
